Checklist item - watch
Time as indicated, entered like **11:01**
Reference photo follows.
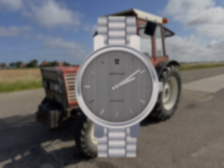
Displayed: **2:09**
